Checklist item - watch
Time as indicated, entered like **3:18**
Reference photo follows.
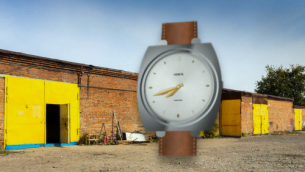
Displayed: **7:42**
